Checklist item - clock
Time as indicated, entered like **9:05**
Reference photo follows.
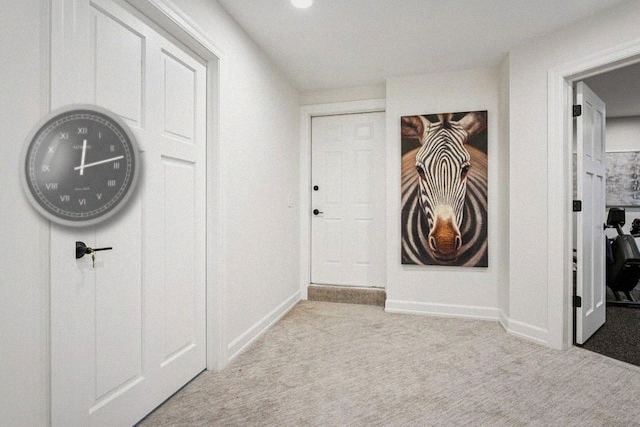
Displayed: **12:13**
